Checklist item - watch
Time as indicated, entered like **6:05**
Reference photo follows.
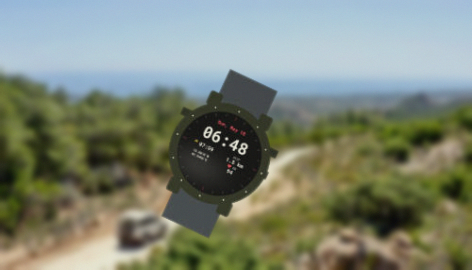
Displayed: **6:48**
